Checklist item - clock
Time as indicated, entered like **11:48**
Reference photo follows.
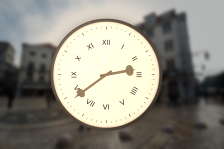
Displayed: **2:39**
